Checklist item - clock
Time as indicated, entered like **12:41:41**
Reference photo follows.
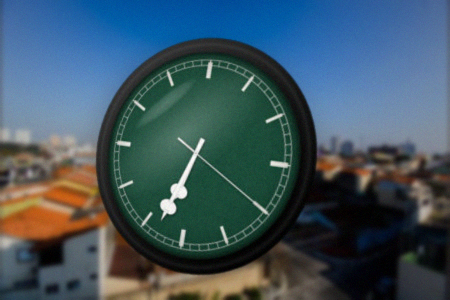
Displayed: **6:33:20**
